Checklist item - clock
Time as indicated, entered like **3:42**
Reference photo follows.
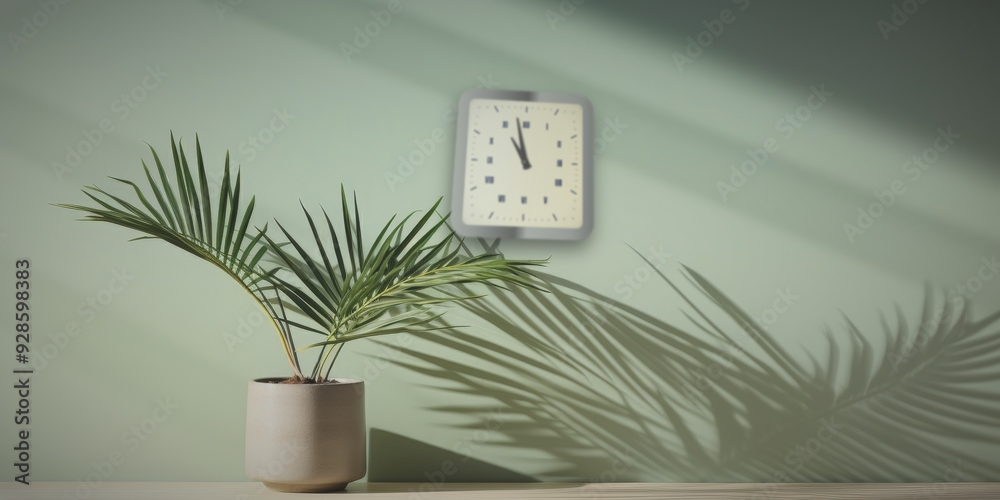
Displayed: **10:58**
